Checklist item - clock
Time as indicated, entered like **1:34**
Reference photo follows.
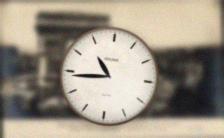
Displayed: **10:44**
